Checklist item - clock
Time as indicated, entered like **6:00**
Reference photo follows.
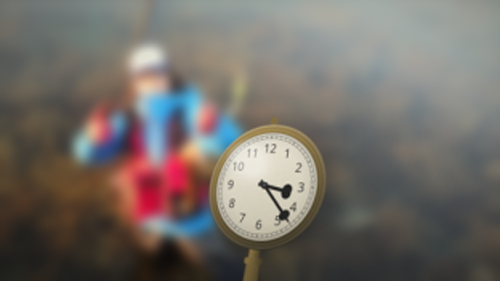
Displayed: **3:23**
